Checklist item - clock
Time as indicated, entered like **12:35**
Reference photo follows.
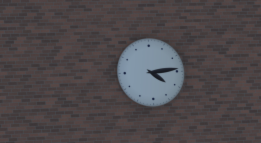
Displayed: **4:14**
